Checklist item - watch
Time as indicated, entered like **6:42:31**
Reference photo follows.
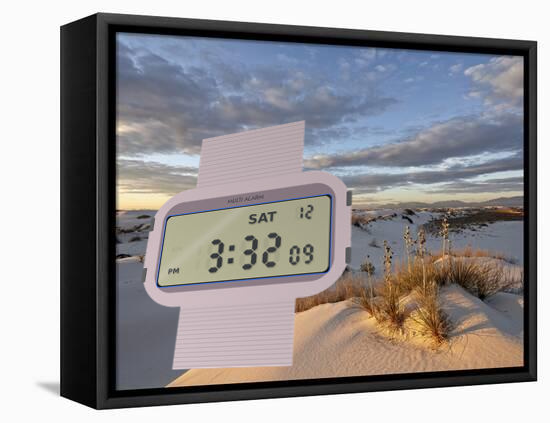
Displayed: **3:32:09**
